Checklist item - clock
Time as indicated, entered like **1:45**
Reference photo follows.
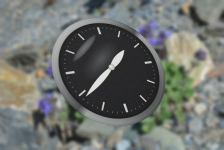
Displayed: **1:39**
